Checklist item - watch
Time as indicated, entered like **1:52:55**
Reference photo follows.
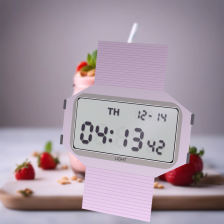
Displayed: **4:13:42**
